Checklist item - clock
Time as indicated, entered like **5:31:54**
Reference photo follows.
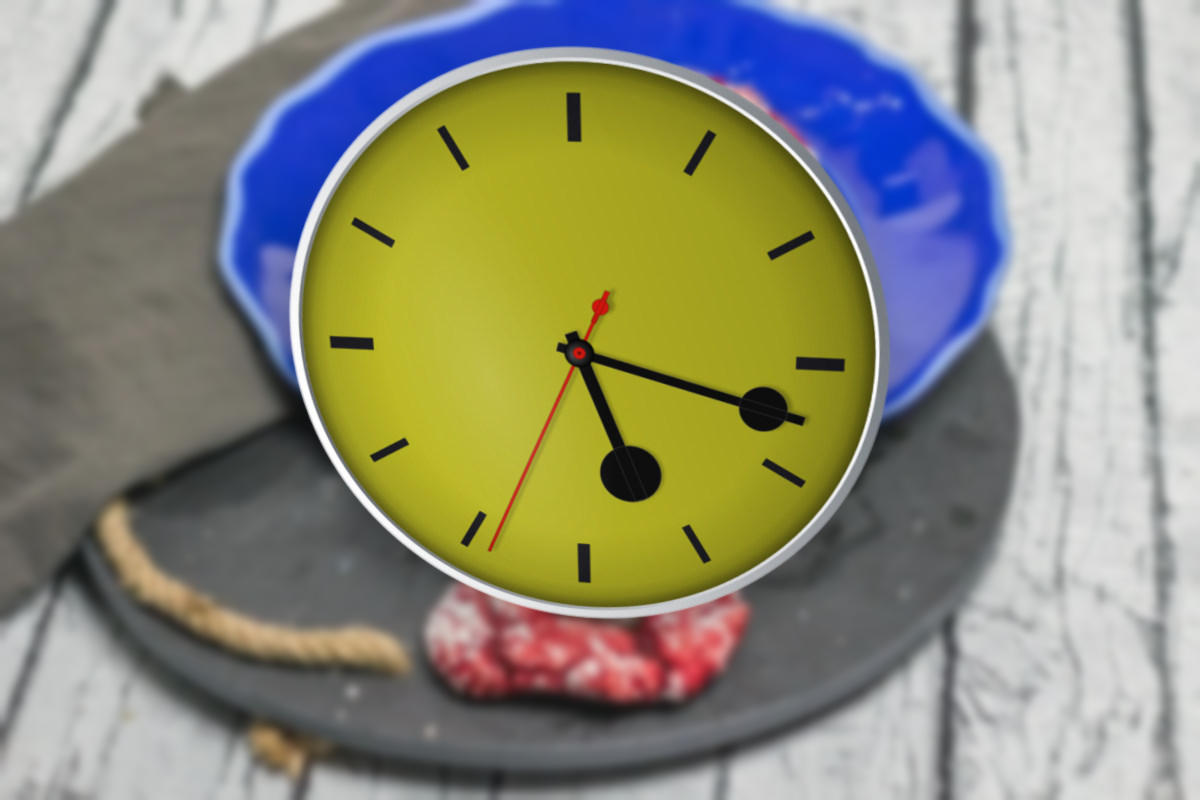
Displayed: **5:17:34**
